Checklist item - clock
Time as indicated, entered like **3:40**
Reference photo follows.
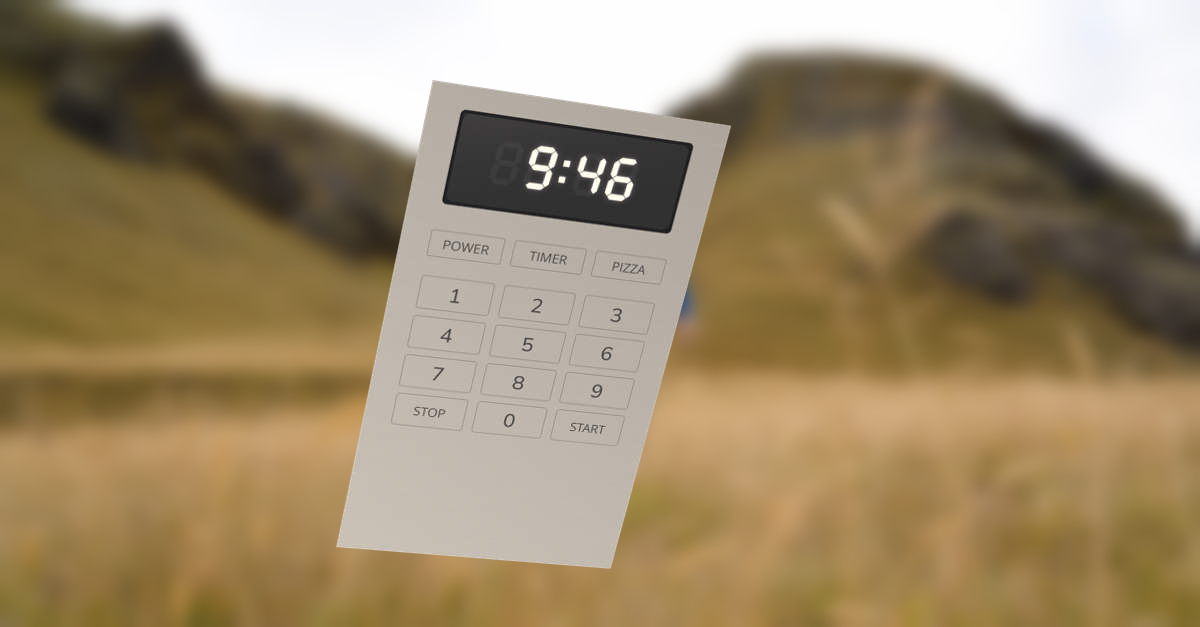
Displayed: **9:46**
